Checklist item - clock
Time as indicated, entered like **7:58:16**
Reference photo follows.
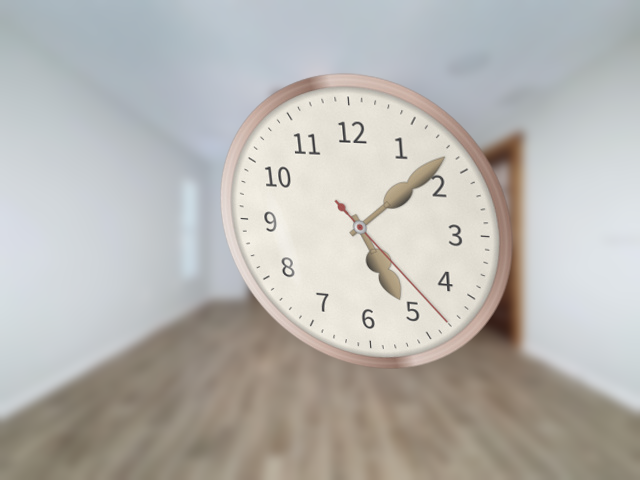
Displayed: **5:08:23**
